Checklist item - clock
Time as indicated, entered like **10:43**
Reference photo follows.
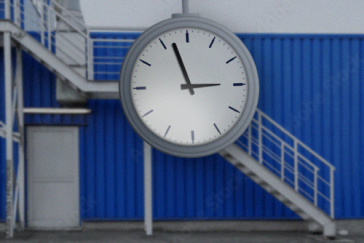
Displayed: **2:57**
